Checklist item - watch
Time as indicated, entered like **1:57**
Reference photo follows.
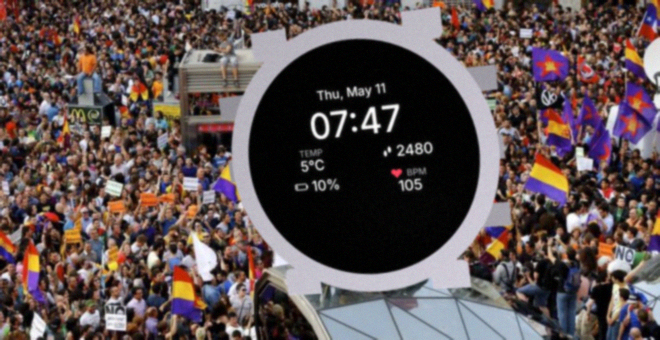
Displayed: **7:47**
